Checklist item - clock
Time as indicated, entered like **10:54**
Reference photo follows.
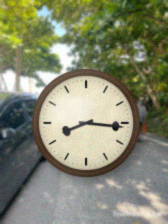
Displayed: **8:16**
